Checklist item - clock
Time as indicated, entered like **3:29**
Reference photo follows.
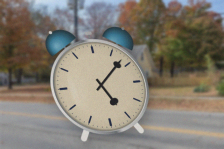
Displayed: **5:08**
